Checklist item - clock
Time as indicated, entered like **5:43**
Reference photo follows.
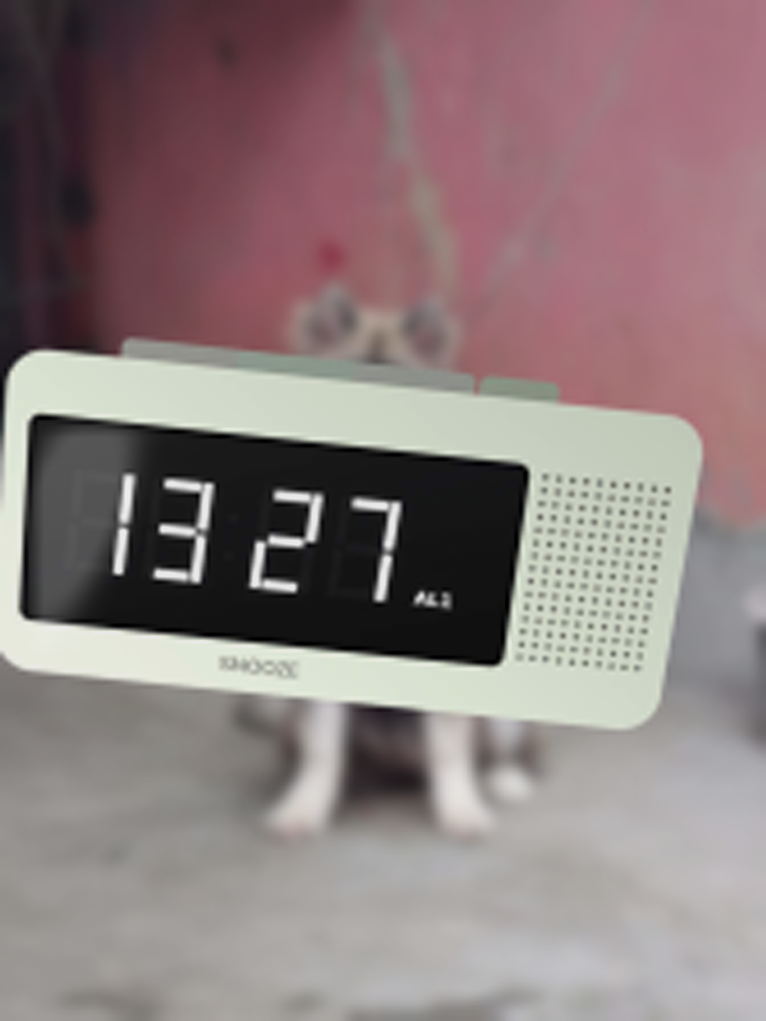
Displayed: **13:27**
